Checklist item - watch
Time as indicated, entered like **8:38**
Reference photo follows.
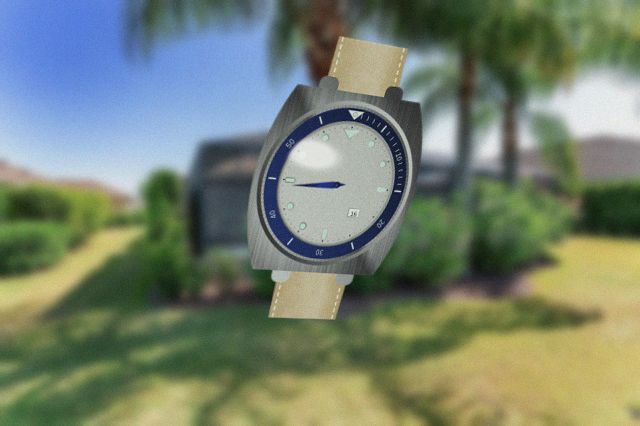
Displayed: **8:44**
